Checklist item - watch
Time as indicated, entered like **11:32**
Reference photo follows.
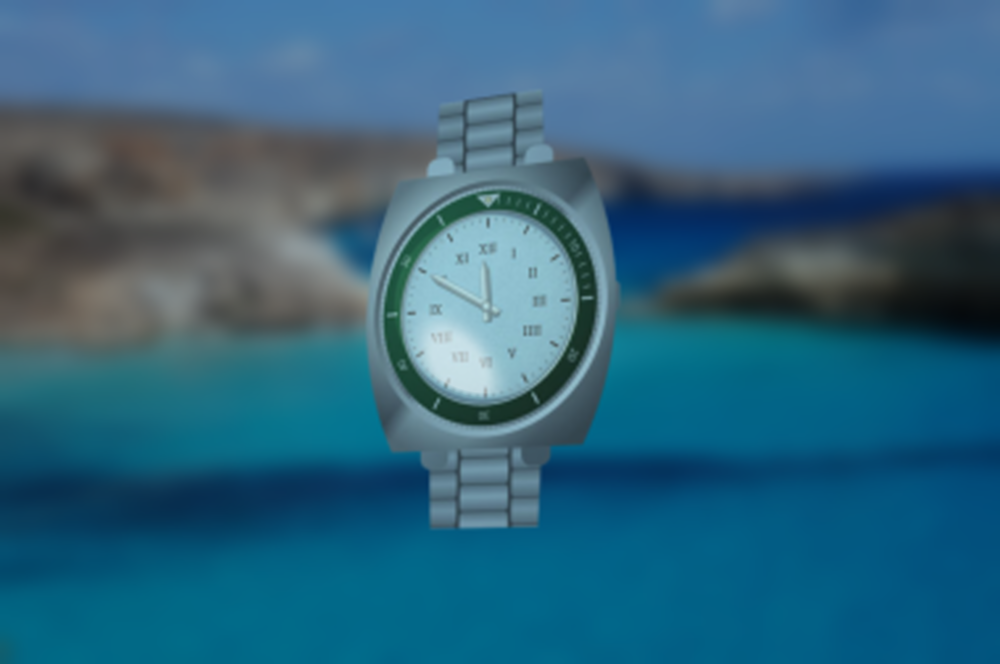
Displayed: **11:50**
